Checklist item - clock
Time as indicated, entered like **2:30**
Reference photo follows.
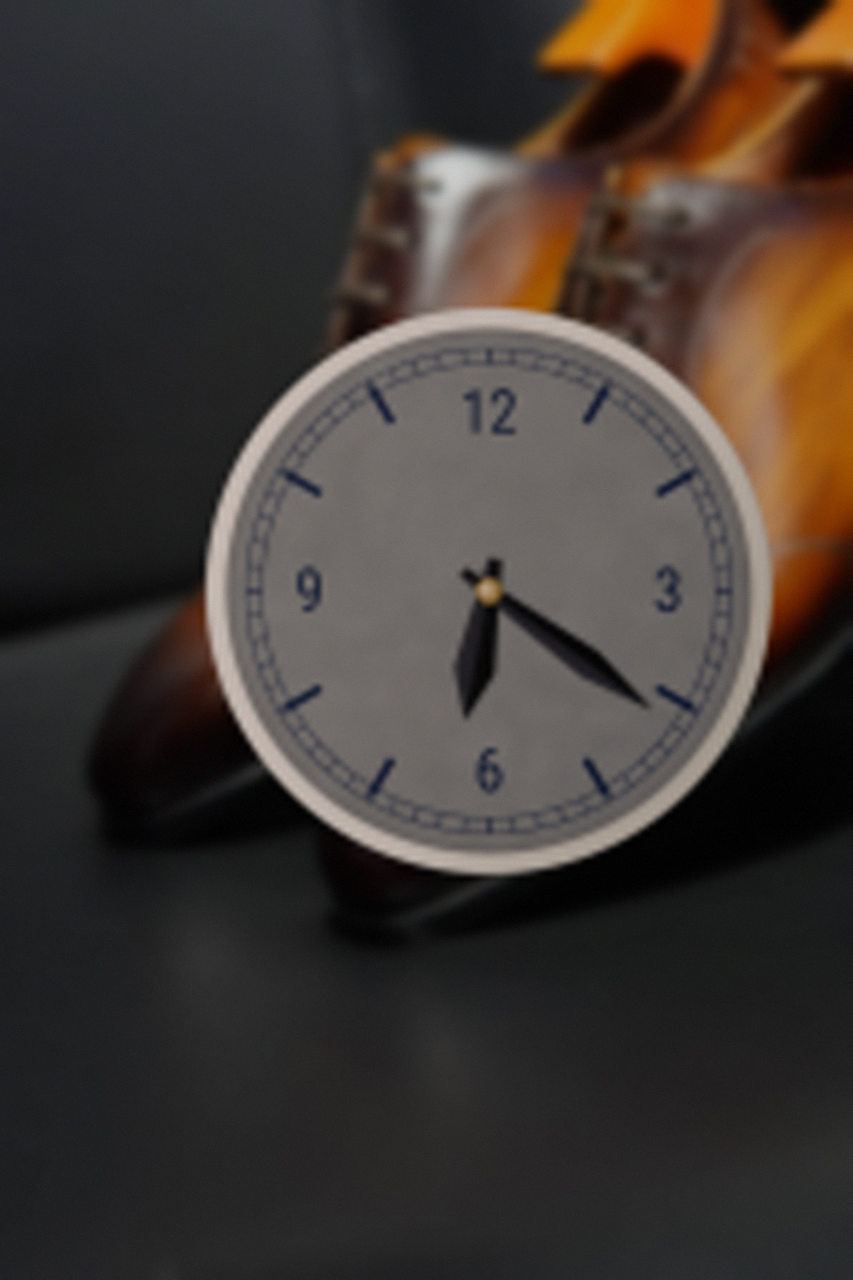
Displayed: **6:21**
